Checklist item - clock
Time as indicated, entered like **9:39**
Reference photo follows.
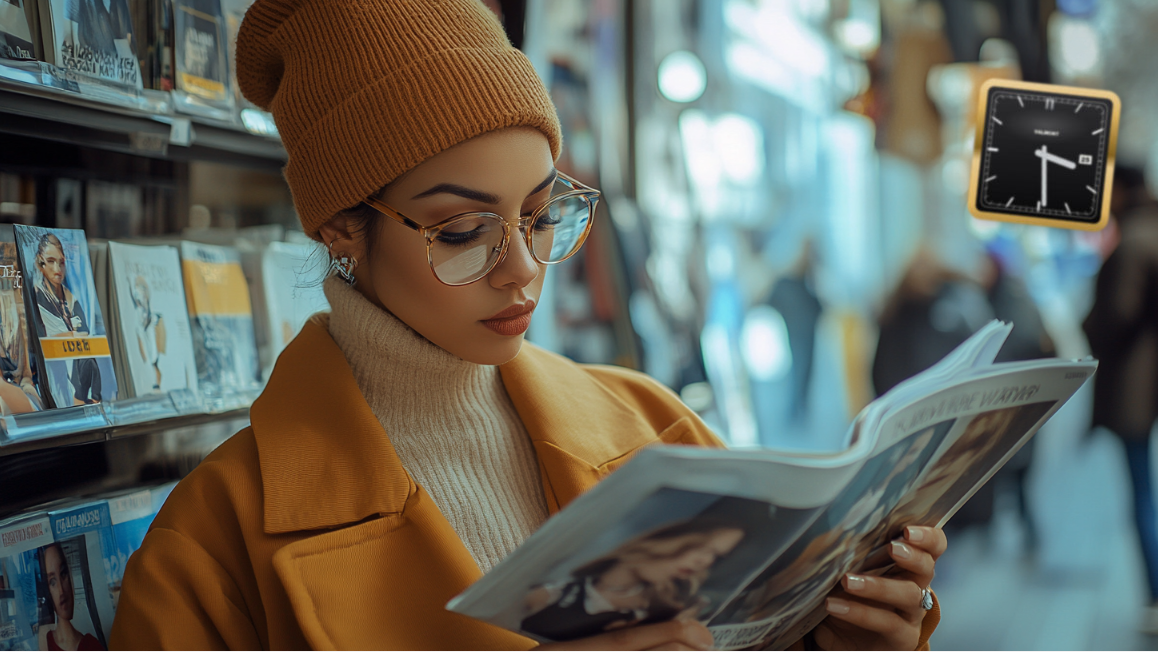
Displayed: **3:29**
